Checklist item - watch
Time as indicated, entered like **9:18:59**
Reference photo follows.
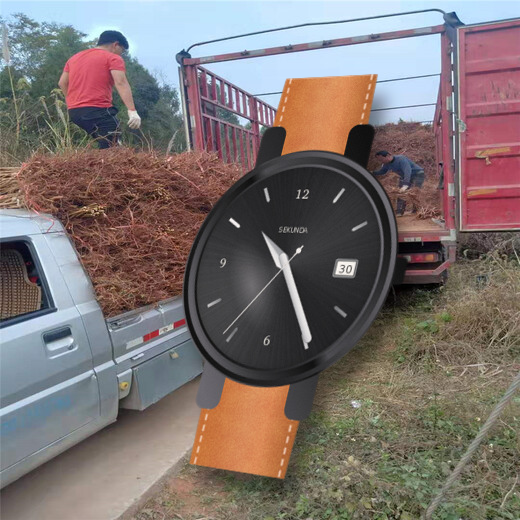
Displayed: **10:24:36**
